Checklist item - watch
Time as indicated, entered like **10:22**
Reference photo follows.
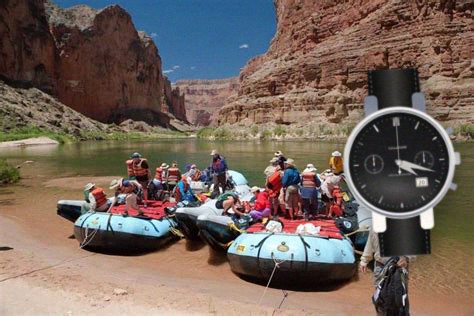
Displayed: **4:18**
